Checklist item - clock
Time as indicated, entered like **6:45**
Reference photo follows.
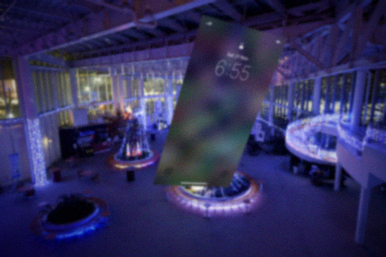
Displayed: **6:55**
